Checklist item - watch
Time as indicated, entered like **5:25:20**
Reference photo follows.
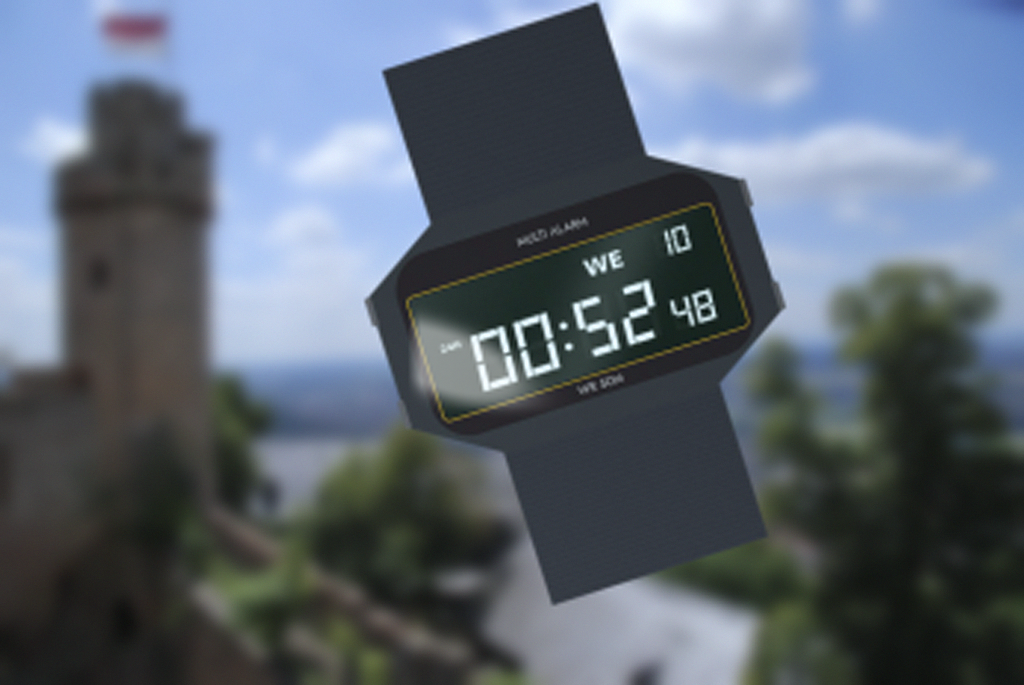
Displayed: **0:52:48**
